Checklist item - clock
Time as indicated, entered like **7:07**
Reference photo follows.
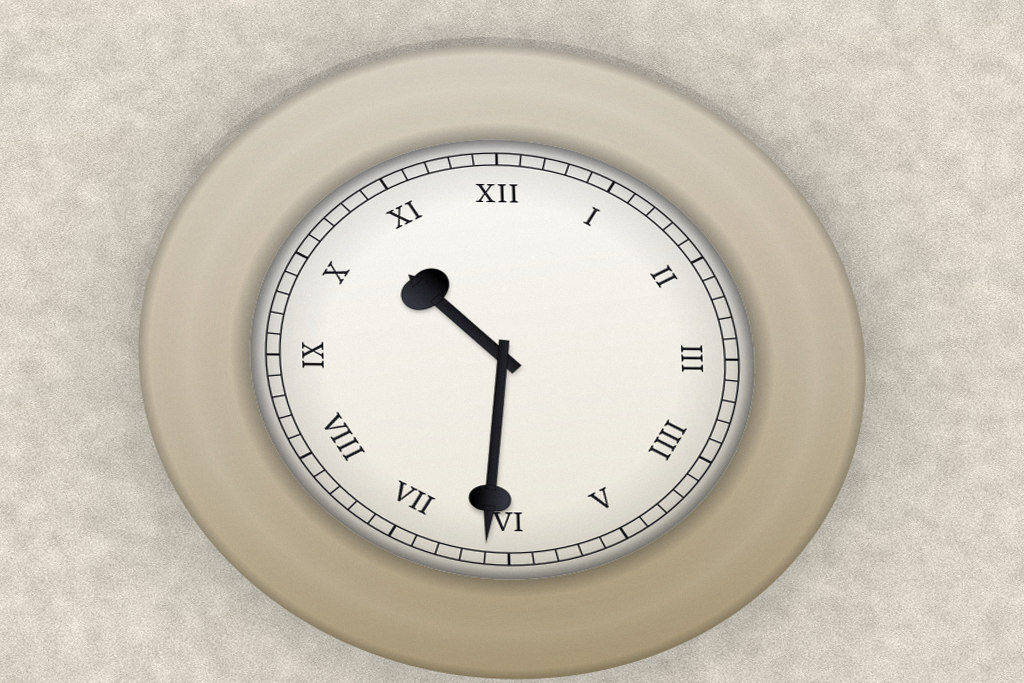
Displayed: **10:31**
